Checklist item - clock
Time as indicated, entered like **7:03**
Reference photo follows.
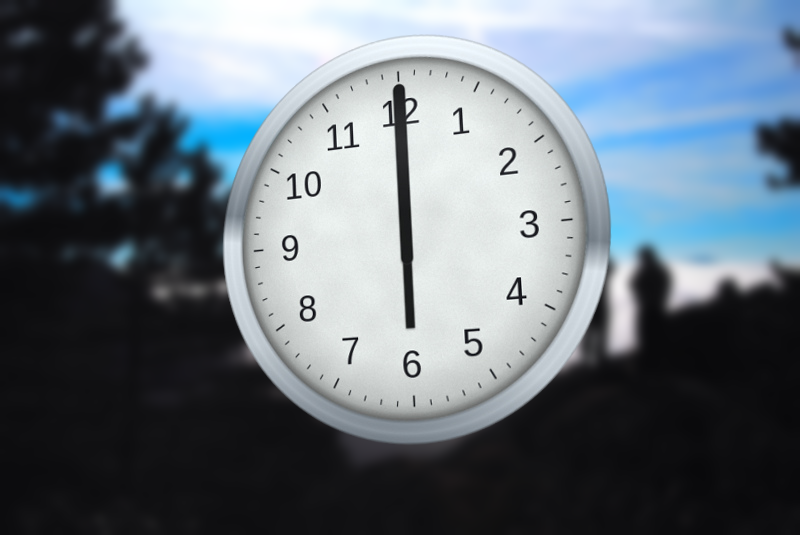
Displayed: **6:00**
